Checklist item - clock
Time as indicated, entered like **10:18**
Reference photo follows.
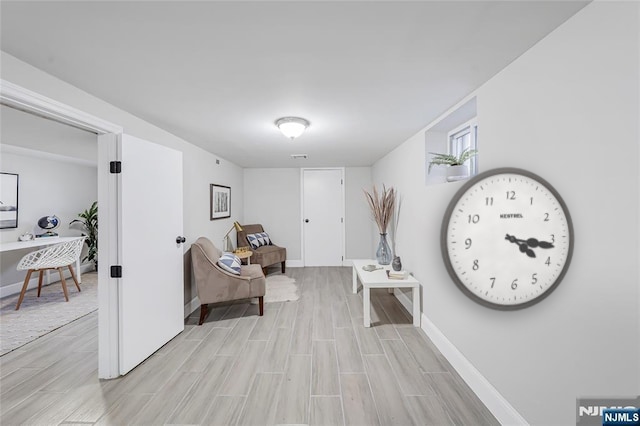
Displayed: **4:17**
